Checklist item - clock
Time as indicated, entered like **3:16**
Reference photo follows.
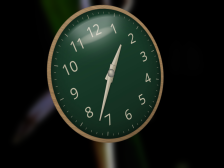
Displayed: **1:37**
